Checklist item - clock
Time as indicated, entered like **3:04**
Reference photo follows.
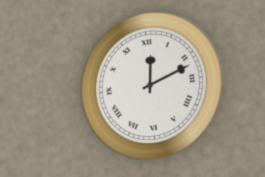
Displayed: **12:12**
